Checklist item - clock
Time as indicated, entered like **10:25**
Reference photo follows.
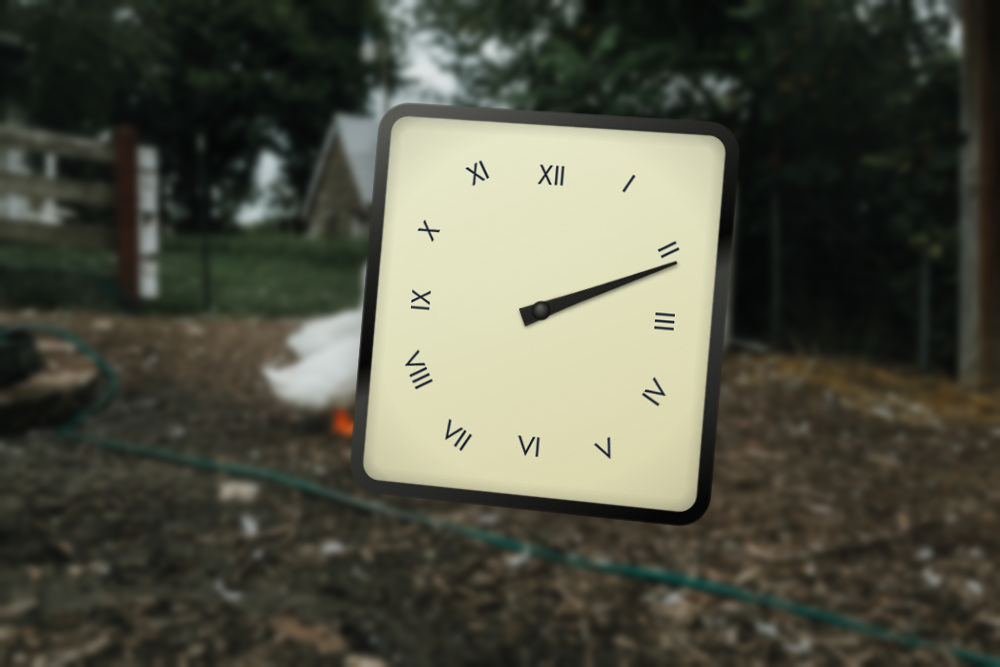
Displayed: **2:11**
